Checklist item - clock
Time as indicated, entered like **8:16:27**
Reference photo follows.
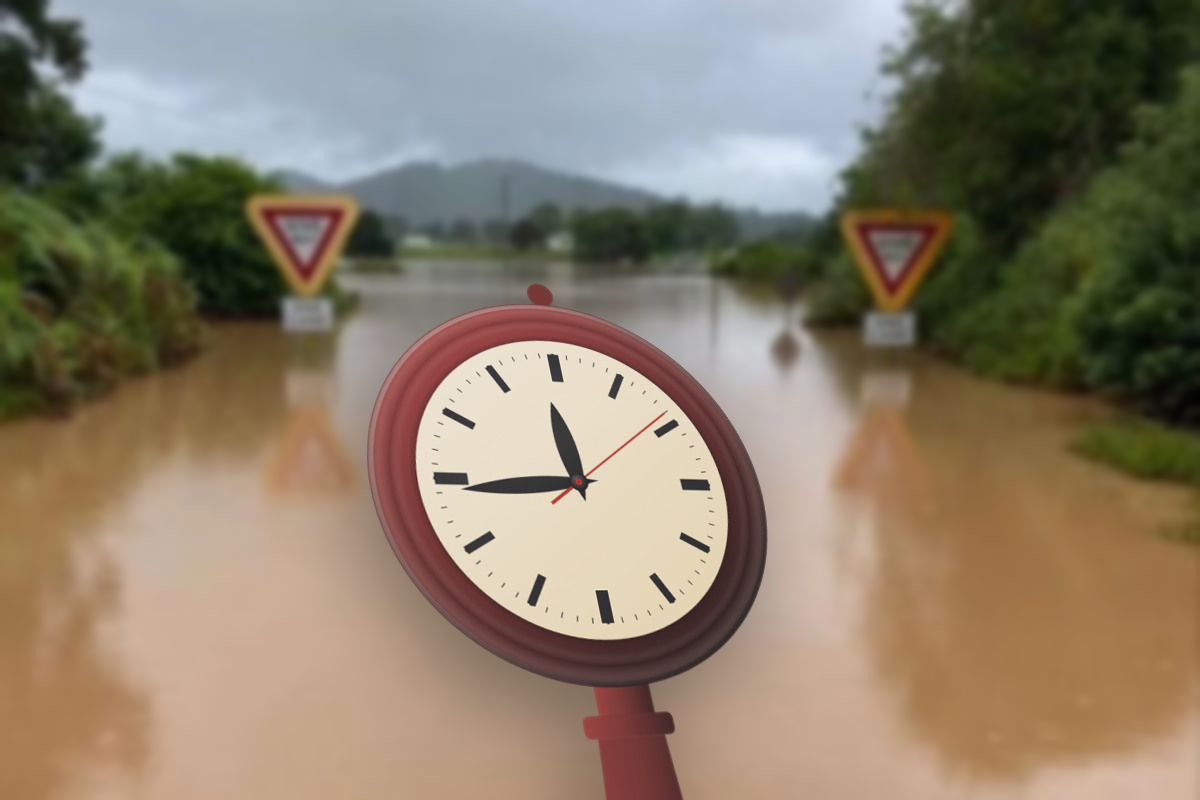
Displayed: **11:44:09**
